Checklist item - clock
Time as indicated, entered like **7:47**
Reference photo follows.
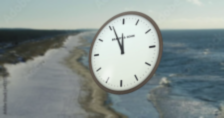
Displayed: **11:56**
